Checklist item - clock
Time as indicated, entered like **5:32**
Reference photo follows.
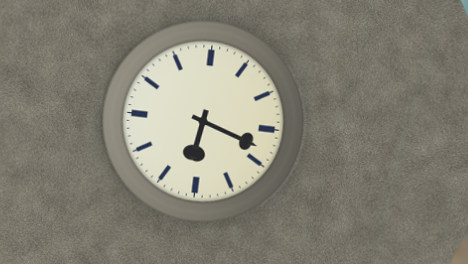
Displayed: **6:18**
